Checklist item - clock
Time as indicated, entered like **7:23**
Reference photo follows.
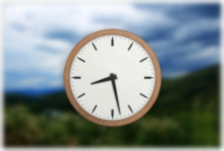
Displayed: **8:28**
